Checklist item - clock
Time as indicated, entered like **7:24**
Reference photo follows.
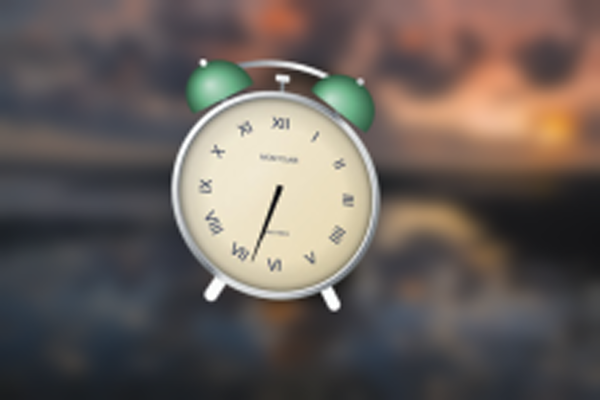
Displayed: **6:33**
